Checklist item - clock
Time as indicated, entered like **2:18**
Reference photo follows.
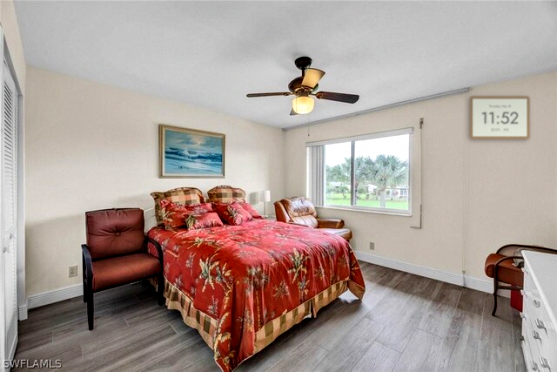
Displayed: **11:52**
